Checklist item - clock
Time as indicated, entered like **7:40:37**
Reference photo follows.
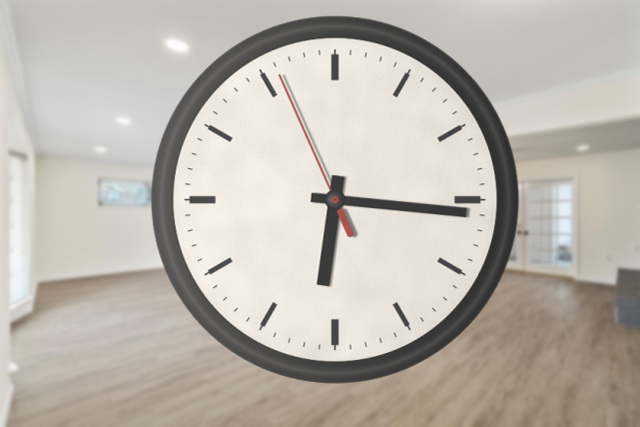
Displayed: **6:15:56**
